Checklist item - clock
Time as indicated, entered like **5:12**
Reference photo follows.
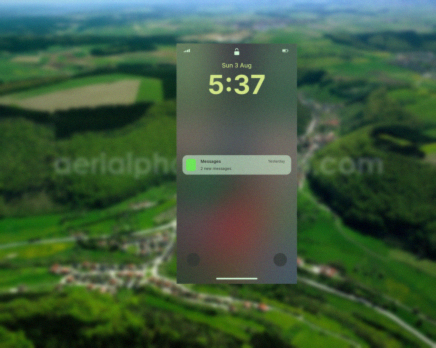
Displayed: **5:37**
